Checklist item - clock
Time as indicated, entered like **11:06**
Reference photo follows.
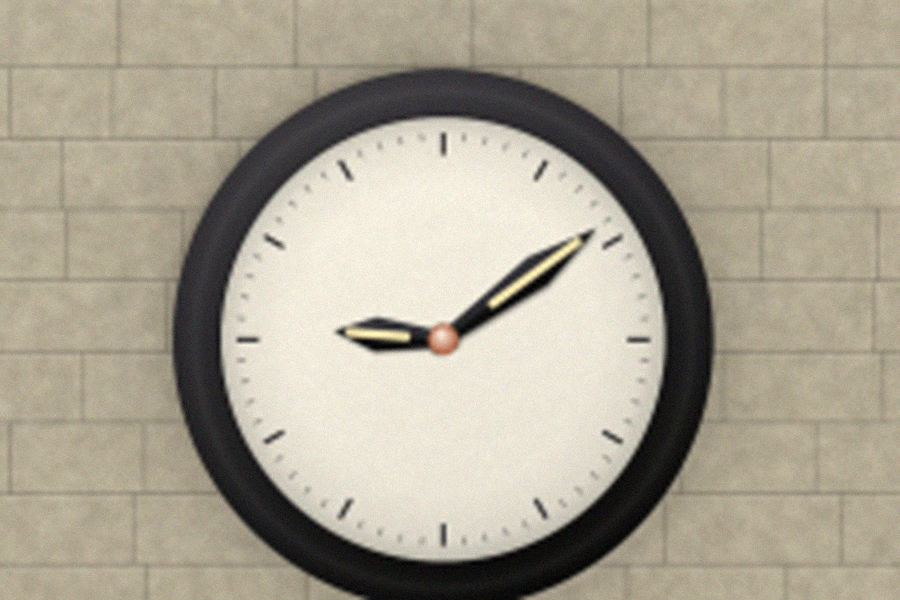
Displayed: **9:09**
